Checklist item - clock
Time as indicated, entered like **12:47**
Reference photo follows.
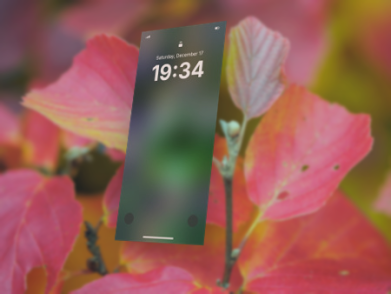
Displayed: **19:34**
